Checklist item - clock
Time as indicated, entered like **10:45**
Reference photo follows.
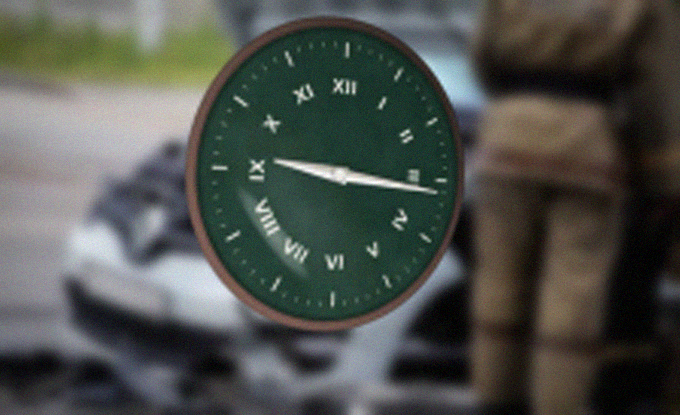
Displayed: **9:16**
